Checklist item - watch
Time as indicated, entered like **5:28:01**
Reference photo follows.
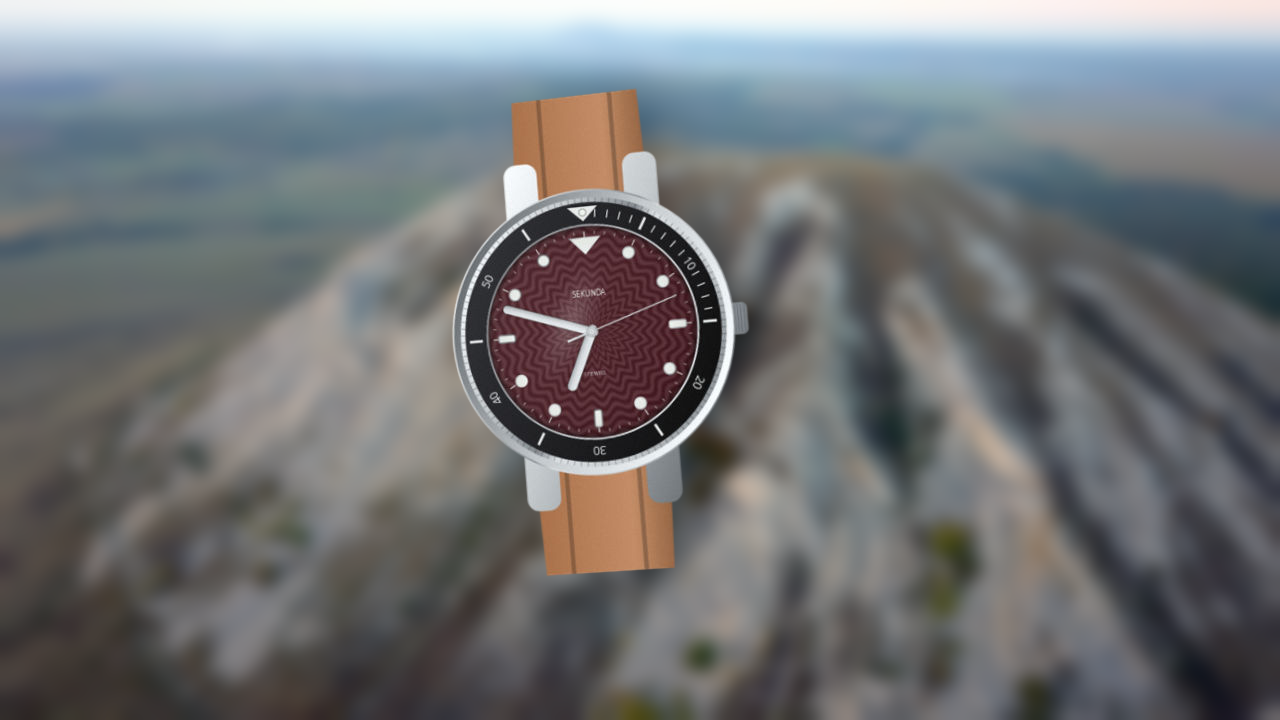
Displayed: **6:48:12**
